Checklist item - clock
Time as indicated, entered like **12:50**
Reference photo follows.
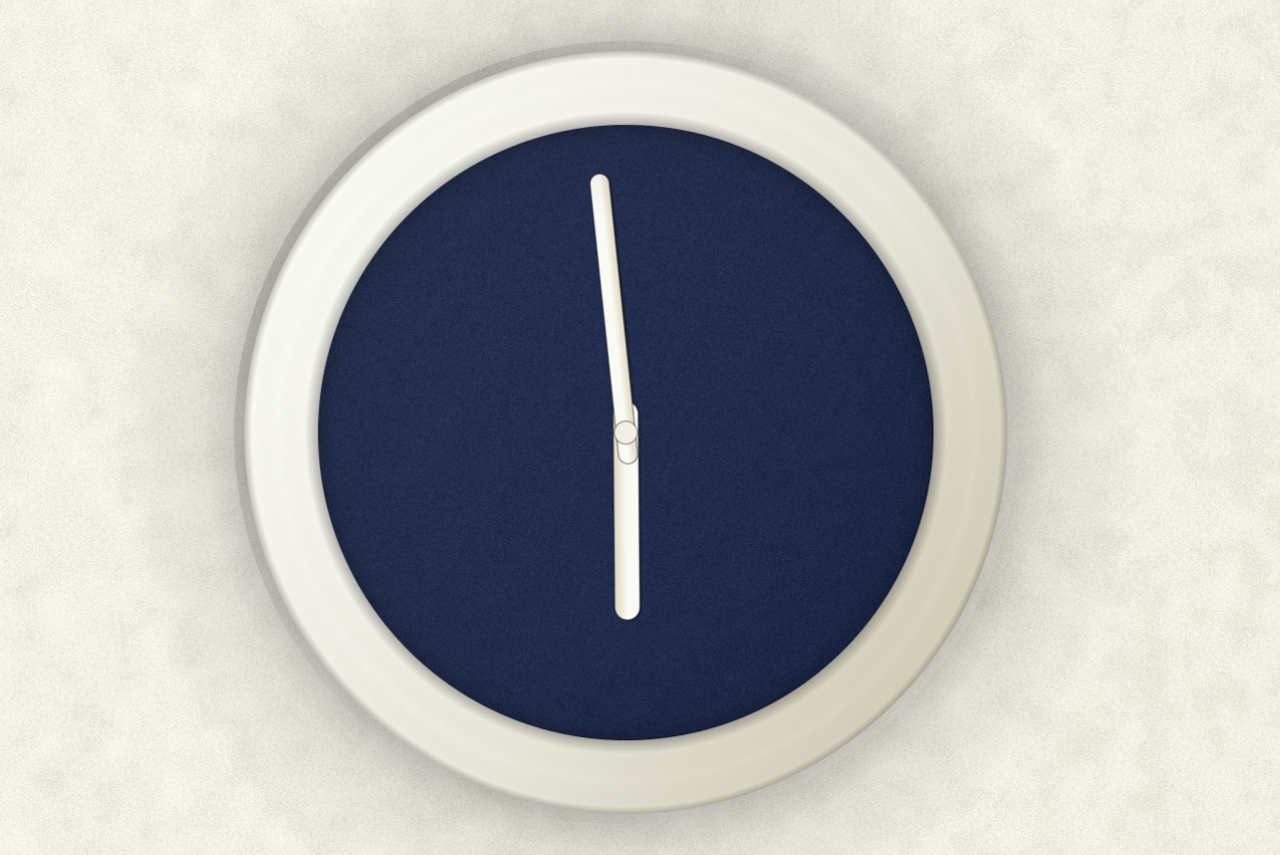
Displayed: **5:59**
